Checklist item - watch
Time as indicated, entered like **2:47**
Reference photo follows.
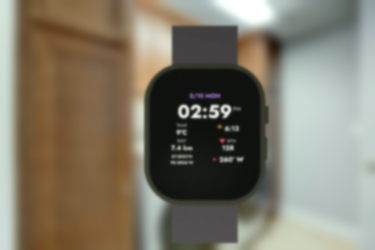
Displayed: **2:59**
